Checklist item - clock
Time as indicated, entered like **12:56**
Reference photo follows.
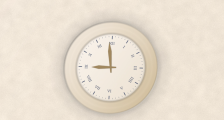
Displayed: **8:59**
